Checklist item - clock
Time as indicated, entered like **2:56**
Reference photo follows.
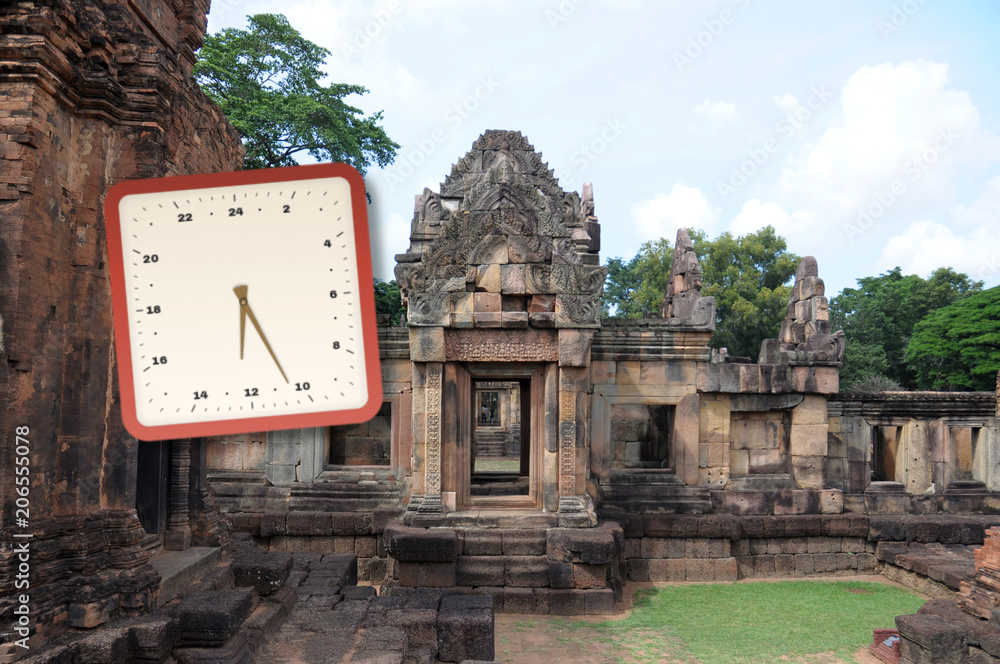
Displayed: **12:26**
